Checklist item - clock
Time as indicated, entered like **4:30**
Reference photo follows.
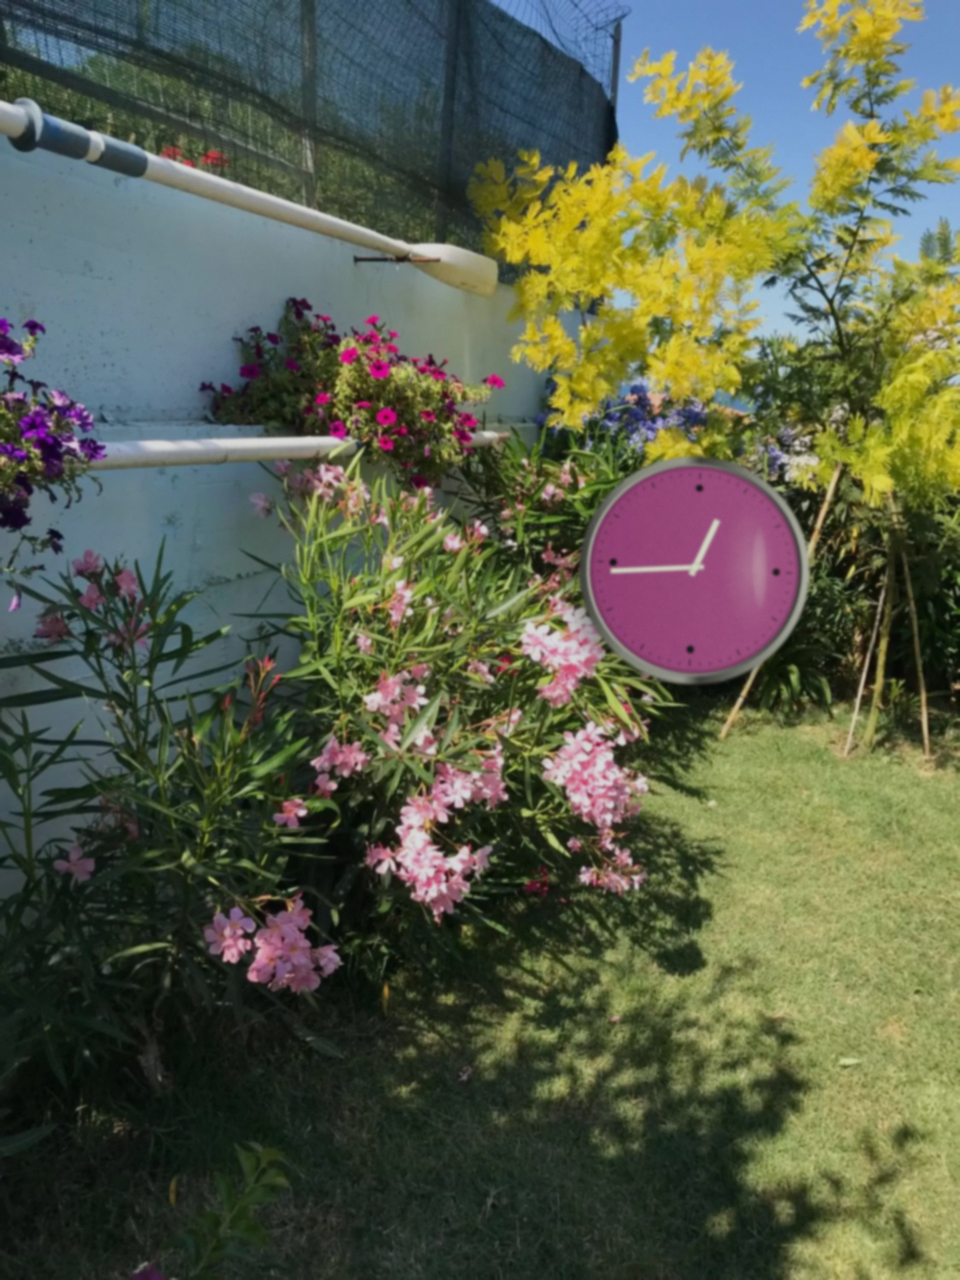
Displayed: **12:44**
